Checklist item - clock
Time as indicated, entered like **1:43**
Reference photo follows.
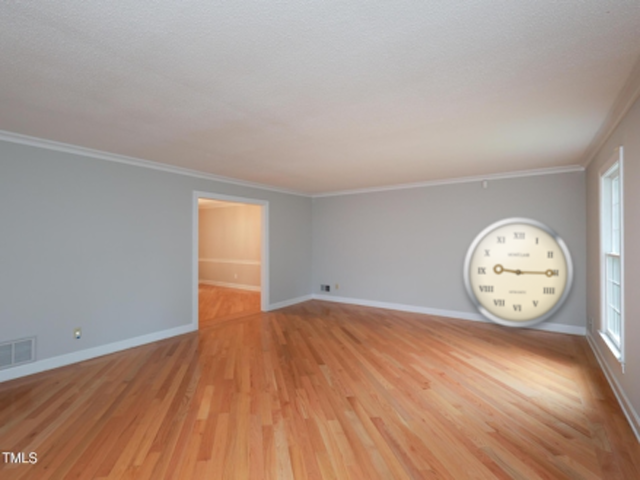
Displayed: **9:15**
